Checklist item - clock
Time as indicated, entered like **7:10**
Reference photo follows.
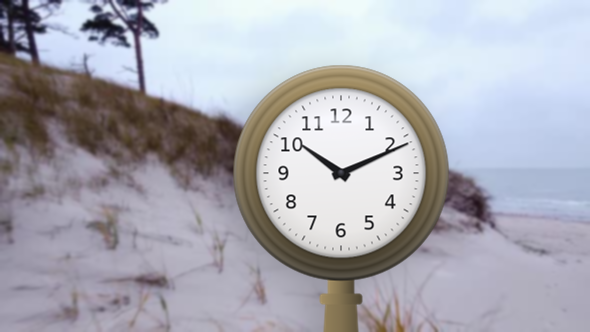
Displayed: **10:11**
